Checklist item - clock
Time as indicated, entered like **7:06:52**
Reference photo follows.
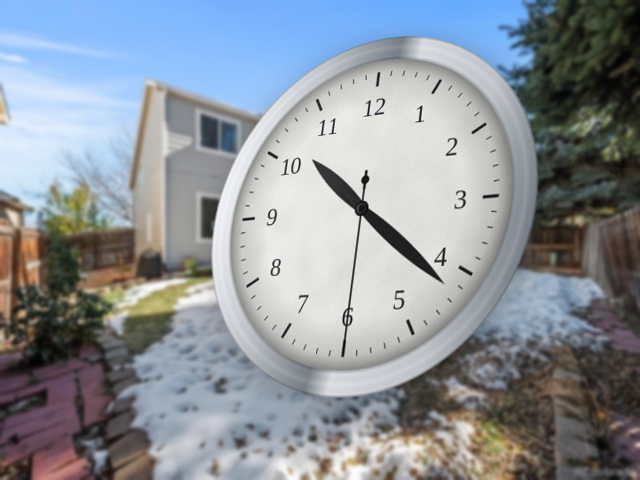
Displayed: **10:21:30**
